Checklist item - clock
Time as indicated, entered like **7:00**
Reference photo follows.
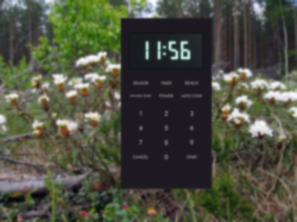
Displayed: **11:56**
